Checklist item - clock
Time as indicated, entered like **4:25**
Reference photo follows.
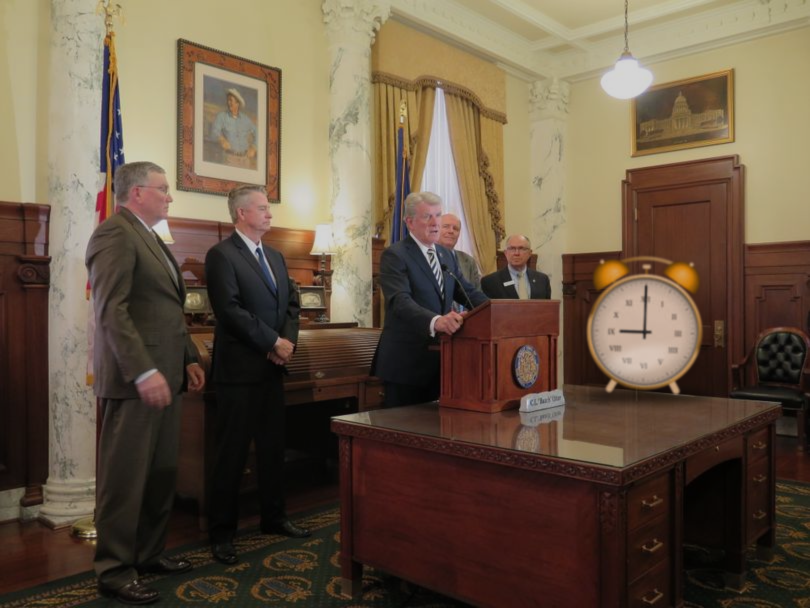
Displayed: **9:00**
